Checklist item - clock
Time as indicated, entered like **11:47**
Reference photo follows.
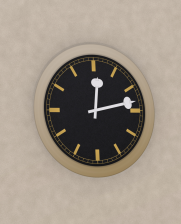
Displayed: **12:13**
